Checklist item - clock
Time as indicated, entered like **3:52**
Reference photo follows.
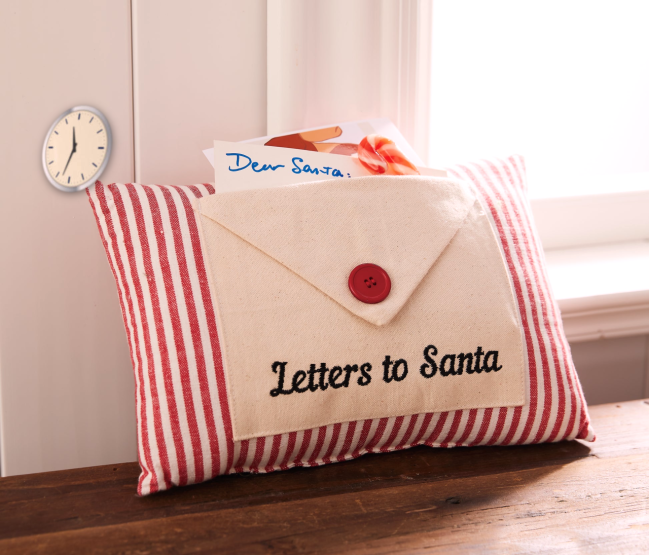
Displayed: **11:33**
